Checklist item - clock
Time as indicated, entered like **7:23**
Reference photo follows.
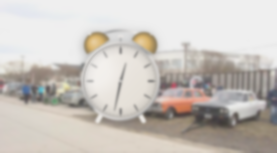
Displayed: **12:32**
